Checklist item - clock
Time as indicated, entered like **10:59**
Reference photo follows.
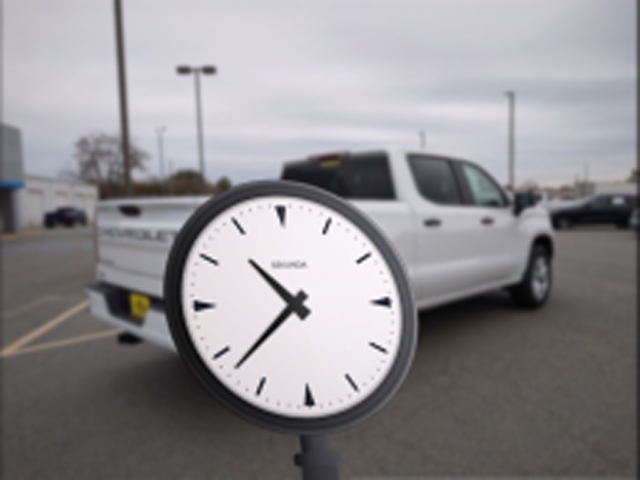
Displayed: **10:38**
